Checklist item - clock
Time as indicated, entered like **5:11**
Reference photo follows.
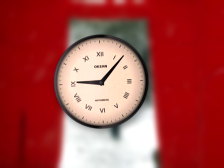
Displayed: **9:07**
